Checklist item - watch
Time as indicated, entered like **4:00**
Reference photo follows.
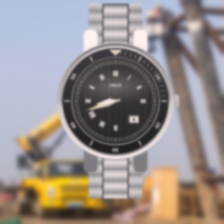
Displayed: **8:42**
